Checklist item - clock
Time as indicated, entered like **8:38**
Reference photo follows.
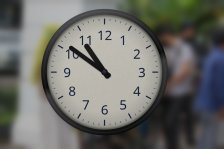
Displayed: **10:51**
